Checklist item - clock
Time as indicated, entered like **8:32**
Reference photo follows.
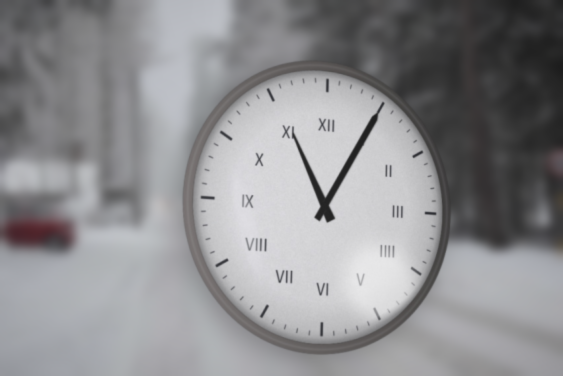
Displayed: **11:05**
